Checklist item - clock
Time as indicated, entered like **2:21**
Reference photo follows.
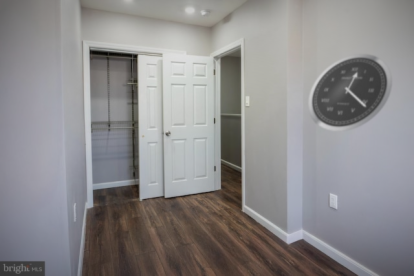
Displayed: **12:21**
